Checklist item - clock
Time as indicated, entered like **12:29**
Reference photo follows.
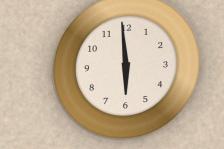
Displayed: **5:59**
